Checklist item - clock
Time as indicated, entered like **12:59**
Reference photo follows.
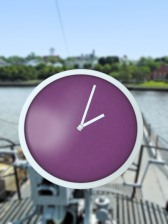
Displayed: **2:03**
